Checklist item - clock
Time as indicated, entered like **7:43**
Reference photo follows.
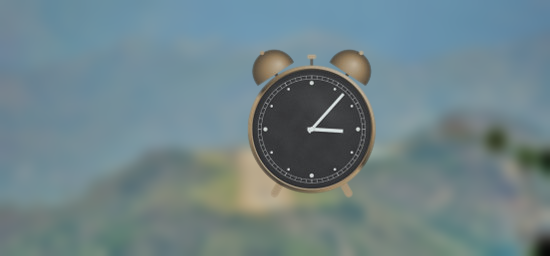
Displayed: **3:07**
